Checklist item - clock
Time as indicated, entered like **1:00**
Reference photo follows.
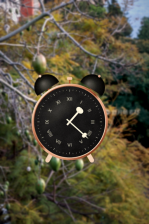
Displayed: **1:22**
